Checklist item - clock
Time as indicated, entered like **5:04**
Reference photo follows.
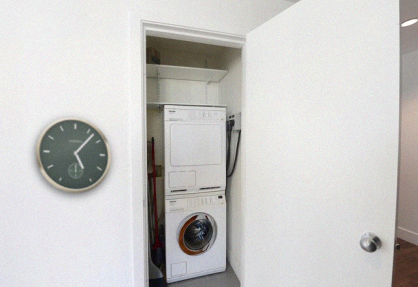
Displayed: **5:07**
